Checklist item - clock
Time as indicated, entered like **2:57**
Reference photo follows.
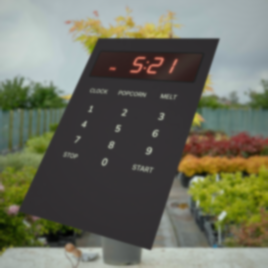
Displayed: **5:21**
